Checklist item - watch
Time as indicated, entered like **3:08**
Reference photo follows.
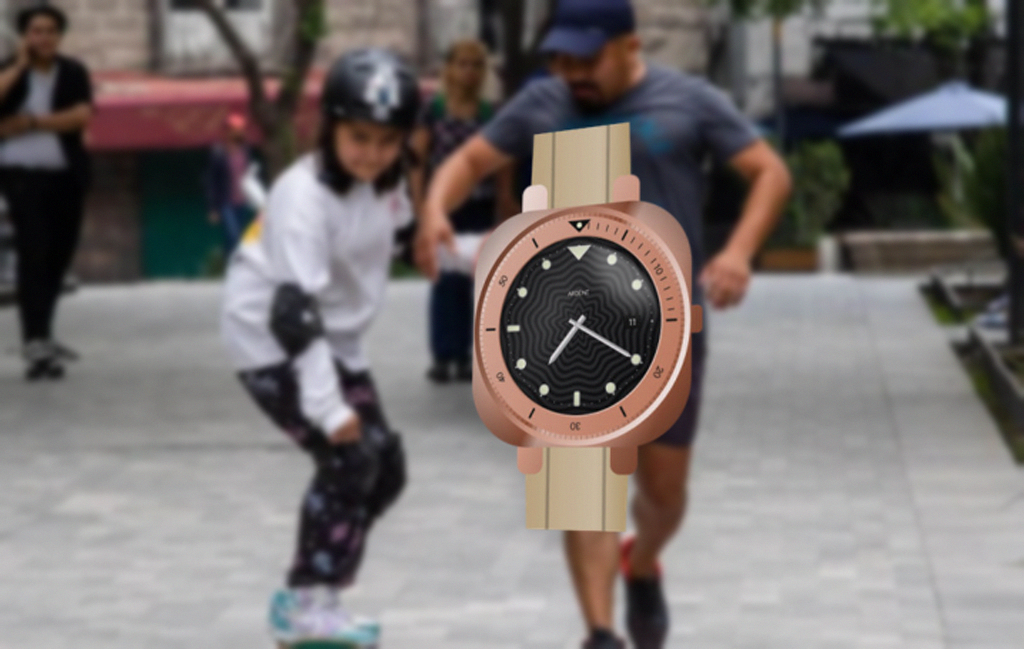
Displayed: **7:20**
